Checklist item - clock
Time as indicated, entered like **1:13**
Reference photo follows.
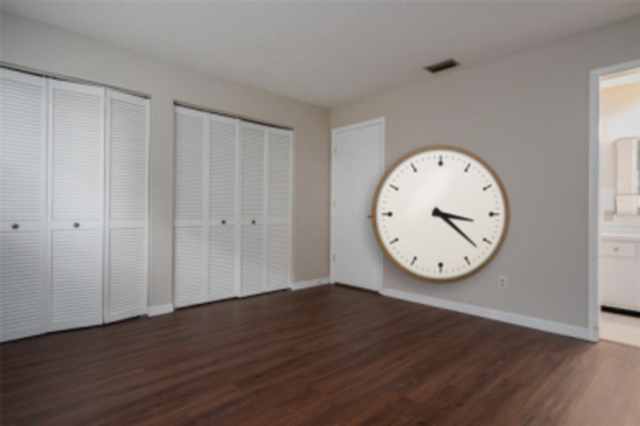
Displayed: **3:22**
